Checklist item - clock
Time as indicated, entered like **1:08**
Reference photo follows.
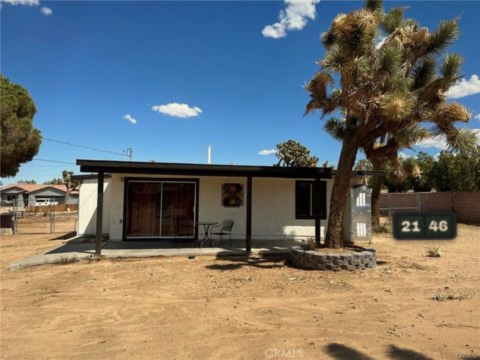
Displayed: **21:46**
